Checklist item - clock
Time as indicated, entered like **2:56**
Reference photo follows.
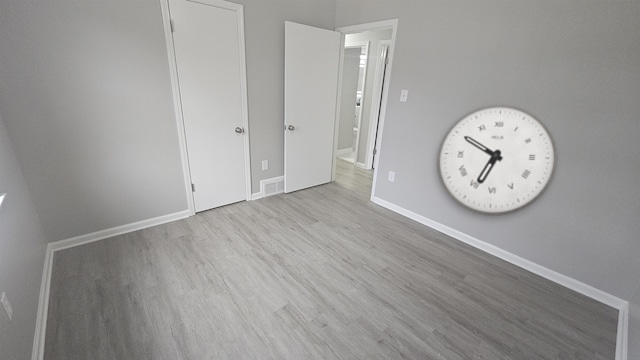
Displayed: **6:50**
